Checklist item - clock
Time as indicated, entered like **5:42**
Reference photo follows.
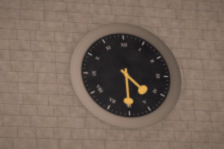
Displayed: **4:30**
